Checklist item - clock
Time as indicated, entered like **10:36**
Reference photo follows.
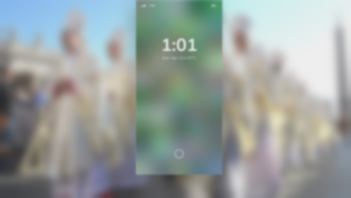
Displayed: **1:01**
